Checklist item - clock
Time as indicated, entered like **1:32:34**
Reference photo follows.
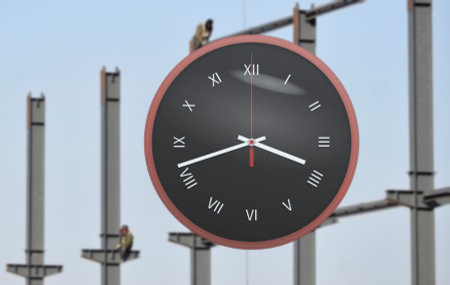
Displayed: **3:42:00**
